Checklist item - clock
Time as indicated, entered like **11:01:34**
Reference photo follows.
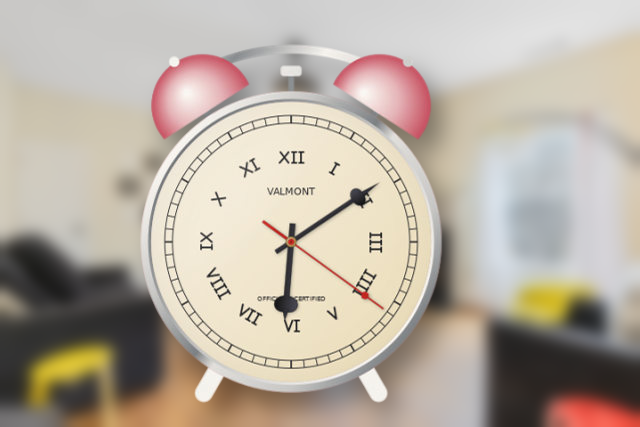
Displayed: **6:09:21**
